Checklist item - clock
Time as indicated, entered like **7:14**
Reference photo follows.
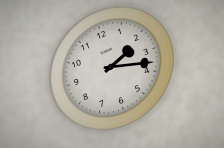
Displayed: **2:18**
